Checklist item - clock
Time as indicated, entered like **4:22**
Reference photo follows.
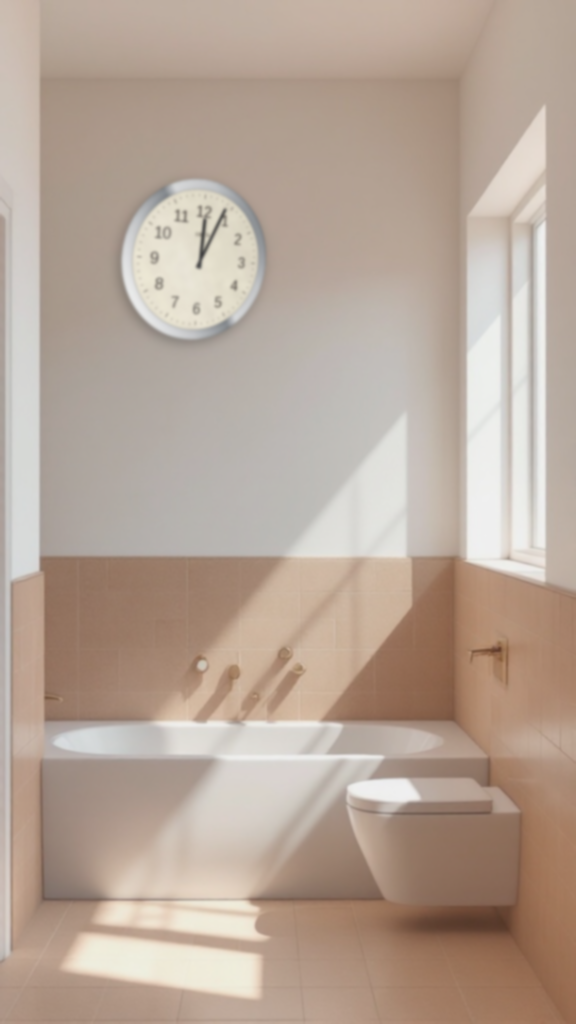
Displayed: **12:04**
